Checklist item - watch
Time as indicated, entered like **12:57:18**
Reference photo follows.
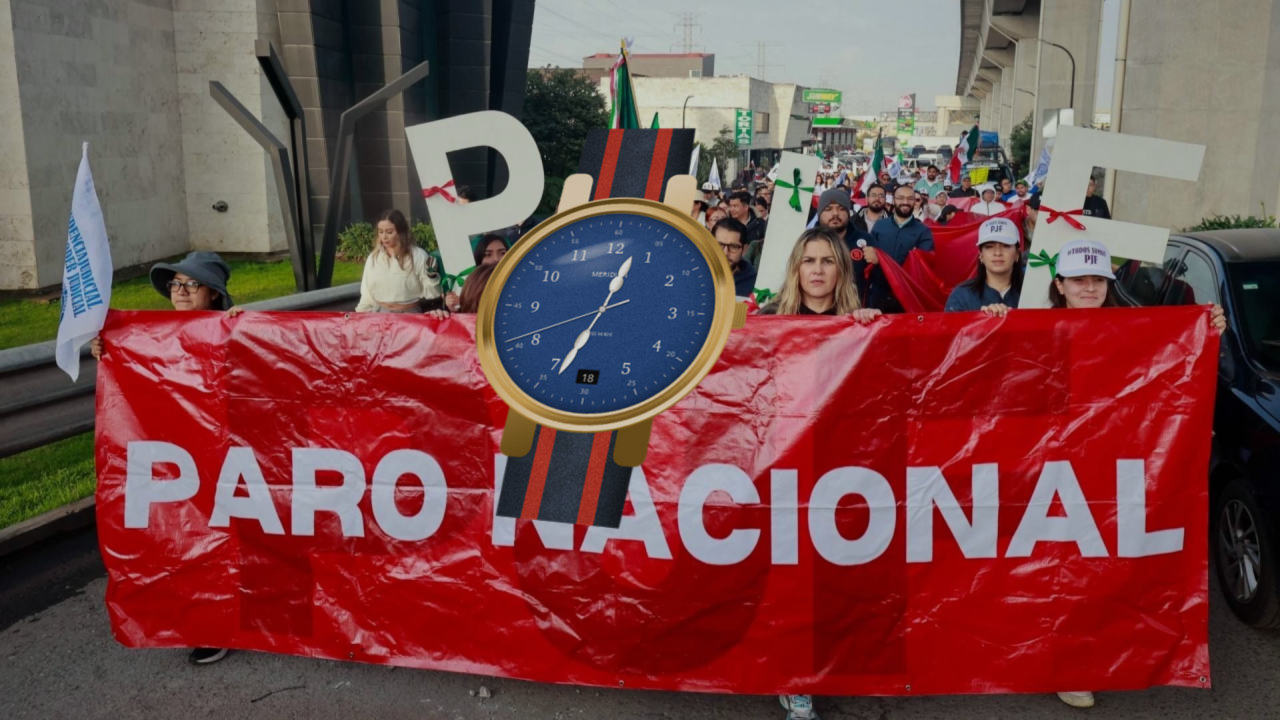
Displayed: **12:33:41**
